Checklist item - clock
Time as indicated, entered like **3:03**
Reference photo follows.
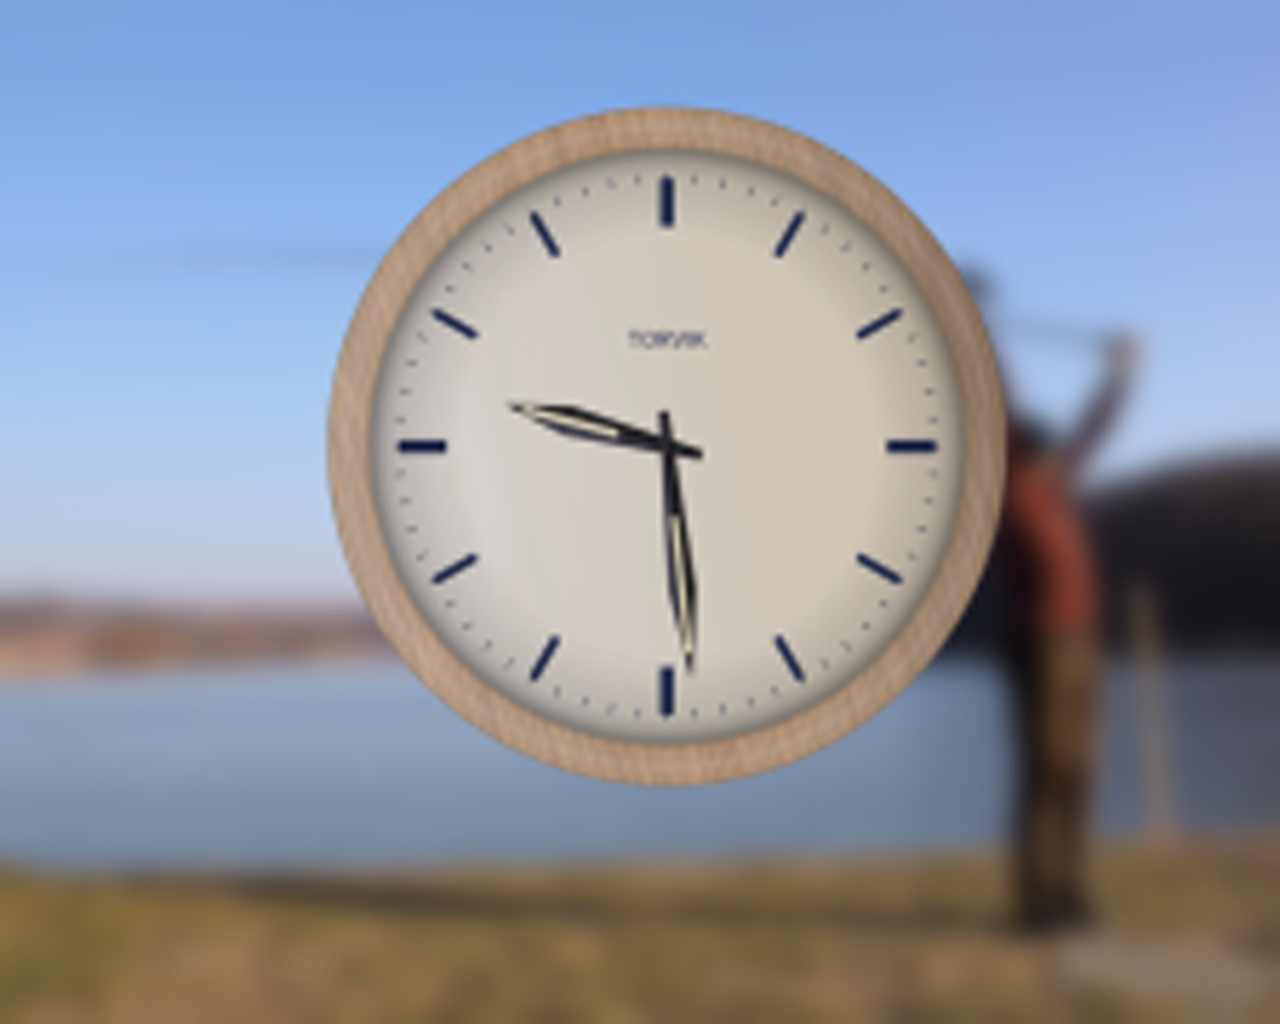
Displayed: **9:29**
